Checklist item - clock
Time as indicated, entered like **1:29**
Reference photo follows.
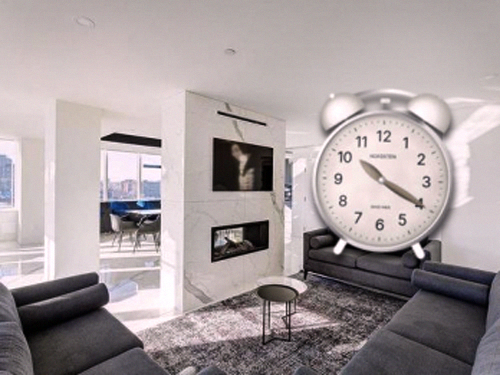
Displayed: **10:20**
